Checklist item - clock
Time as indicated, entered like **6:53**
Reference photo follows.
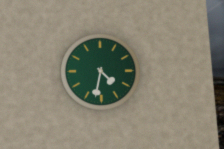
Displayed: **4:32**
